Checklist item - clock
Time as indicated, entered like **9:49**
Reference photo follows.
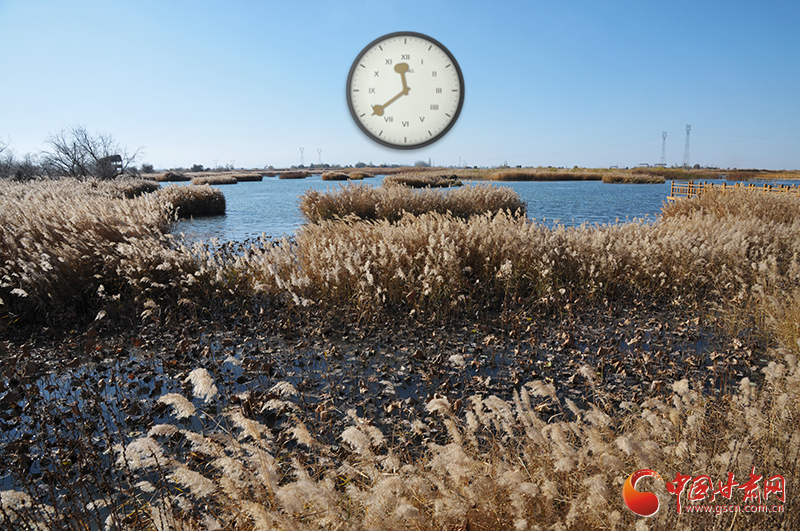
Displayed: **11:39**
